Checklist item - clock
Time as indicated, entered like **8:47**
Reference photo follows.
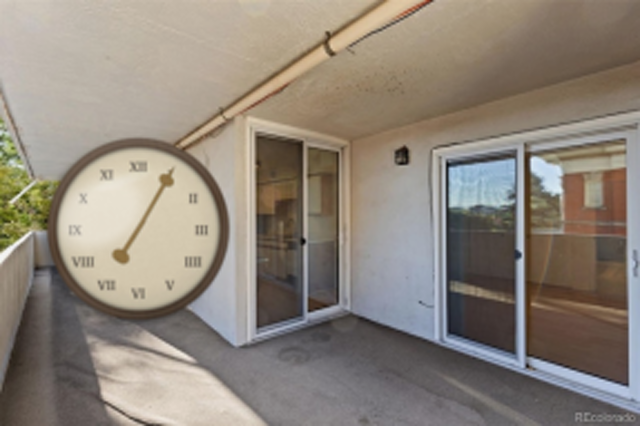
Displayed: **7:05**
